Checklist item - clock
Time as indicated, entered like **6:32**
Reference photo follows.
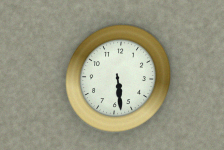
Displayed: **5:28**
